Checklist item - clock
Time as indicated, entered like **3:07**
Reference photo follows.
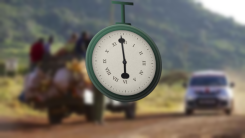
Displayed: **5:59**
